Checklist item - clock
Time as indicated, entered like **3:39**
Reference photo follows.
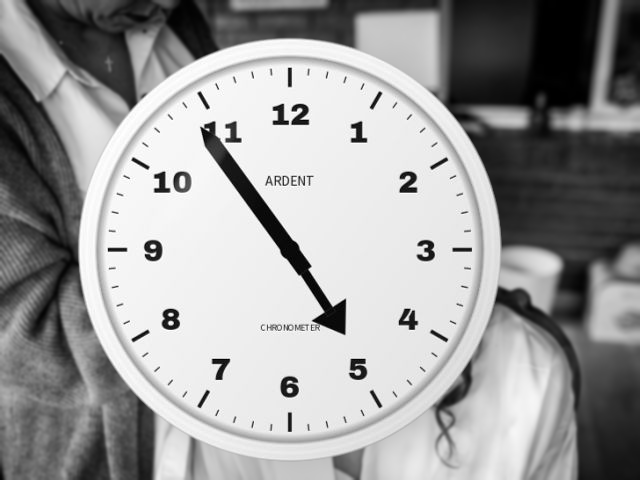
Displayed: **4:54**
